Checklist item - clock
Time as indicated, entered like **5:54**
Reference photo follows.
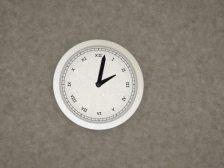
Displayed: **2:02**
